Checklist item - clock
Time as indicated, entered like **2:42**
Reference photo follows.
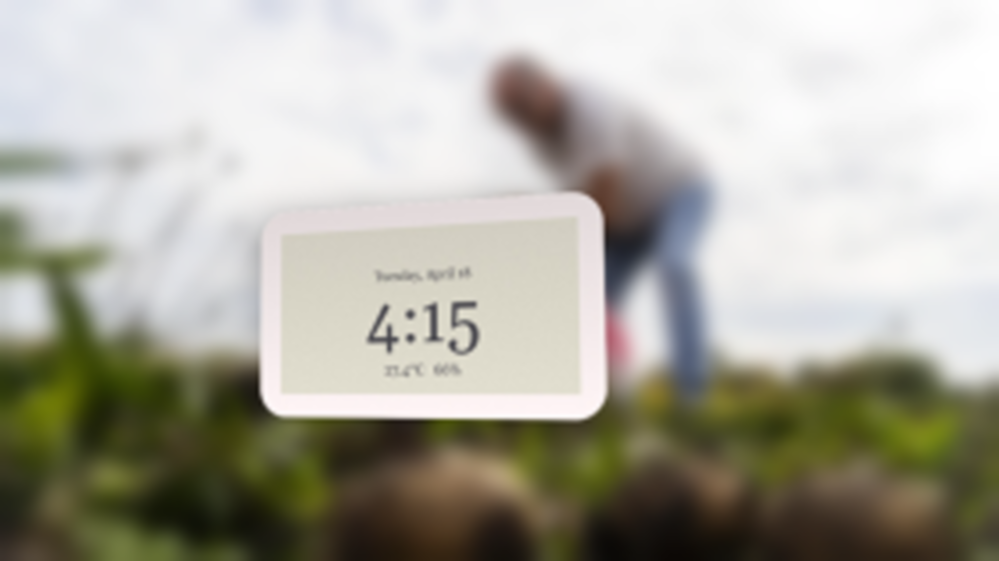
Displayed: **4:15**
